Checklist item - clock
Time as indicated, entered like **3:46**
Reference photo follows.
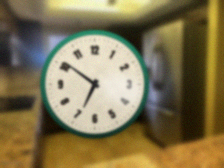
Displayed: **6:51**
